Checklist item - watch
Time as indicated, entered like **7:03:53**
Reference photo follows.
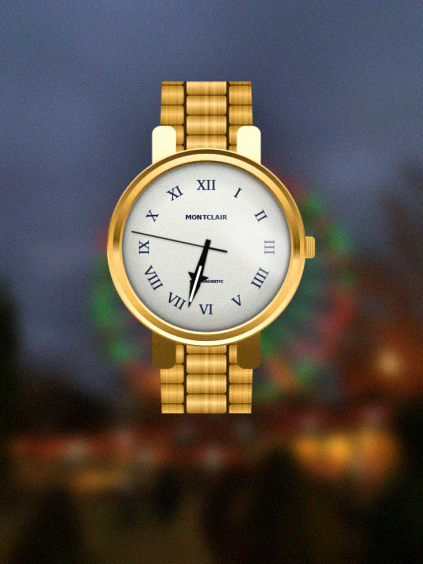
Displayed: **6:32:47**
